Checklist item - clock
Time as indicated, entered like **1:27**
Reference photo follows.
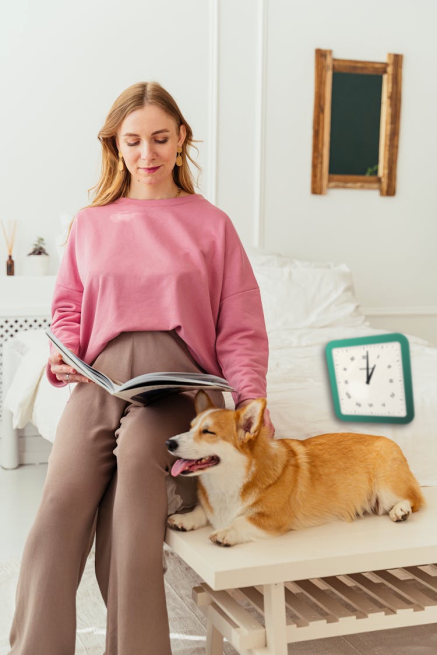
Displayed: **1:01**
